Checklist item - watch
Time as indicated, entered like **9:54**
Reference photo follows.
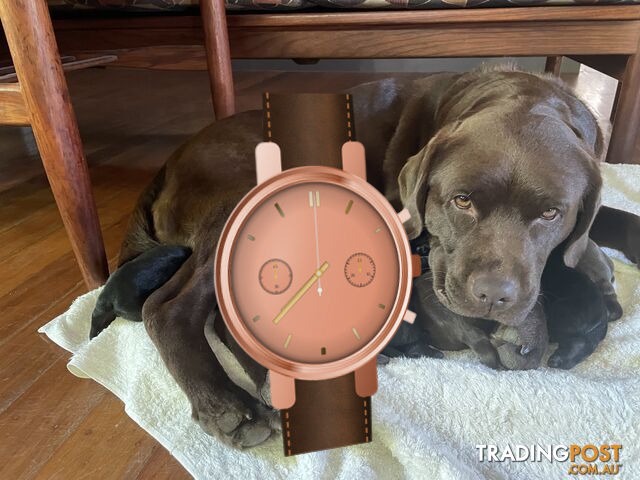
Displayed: **7:38**
